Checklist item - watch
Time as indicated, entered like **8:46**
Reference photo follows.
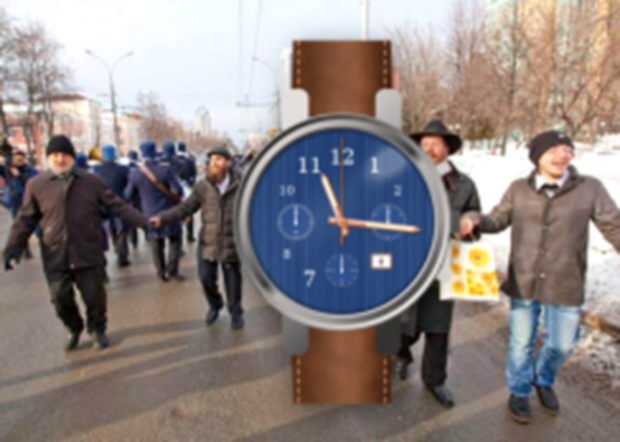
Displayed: **11:16**
